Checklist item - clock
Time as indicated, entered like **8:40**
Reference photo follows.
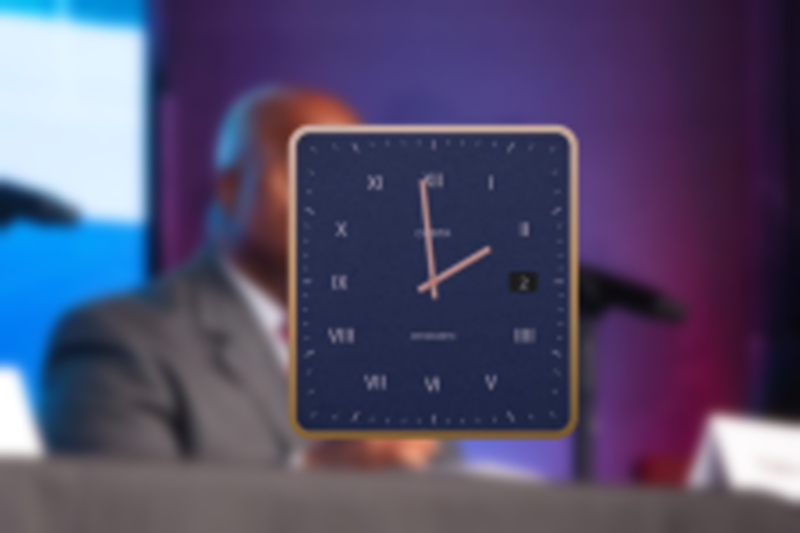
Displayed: **1:59**
